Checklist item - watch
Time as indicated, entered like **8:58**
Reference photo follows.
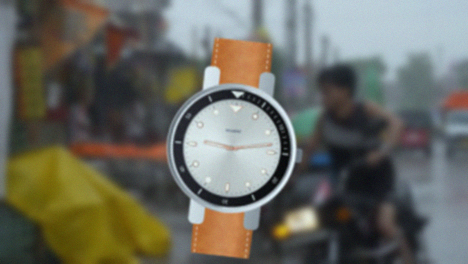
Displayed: **9:13**
